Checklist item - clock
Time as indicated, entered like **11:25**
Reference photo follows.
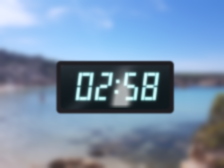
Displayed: **2:58**
